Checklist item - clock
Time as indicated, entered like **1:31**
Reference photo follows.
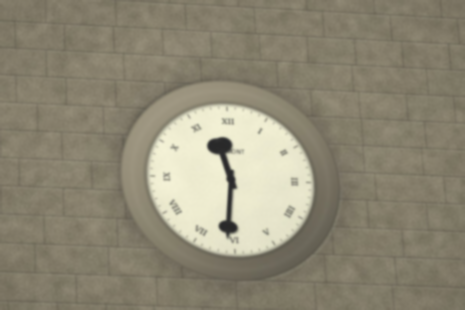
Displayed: **11:31**
